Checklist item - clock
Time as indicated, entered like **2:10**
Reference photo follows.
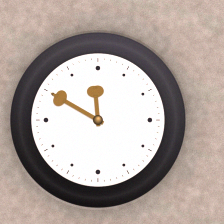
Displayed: **11:50**
